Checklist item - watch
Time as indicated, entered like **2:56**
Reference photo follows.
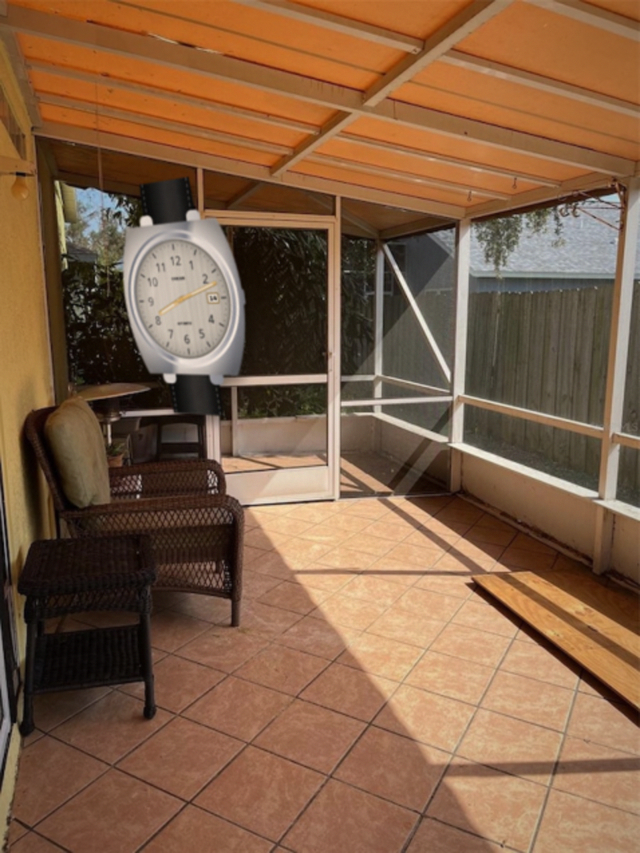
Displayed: **8:12**
